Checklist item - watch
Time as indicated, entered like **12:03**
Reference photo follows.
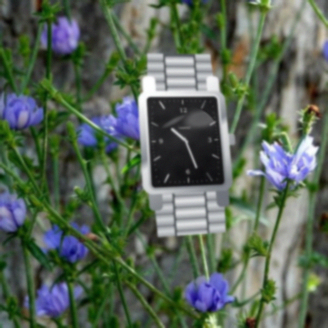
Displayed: **10:27**
